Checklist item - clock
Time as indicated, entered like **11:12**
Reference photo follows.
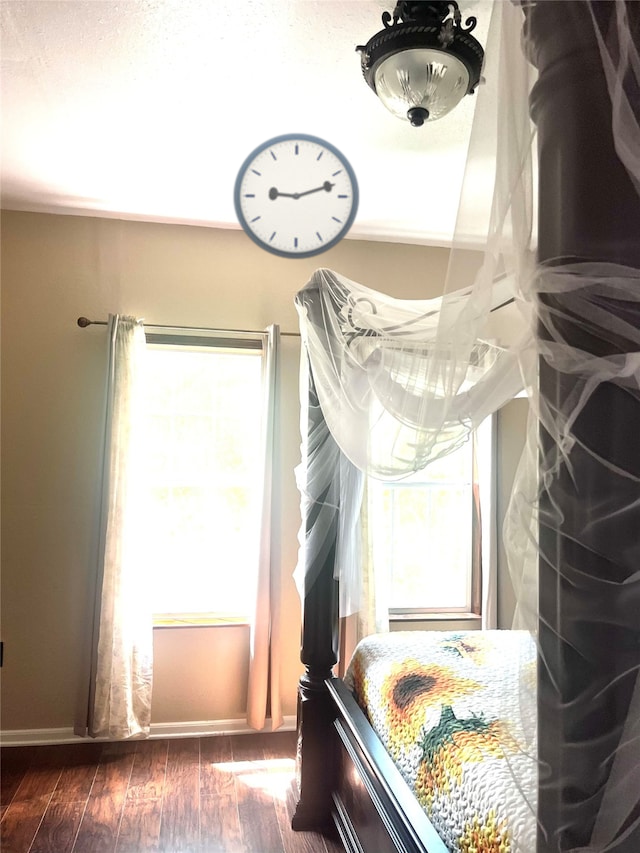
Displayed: **9:12**
